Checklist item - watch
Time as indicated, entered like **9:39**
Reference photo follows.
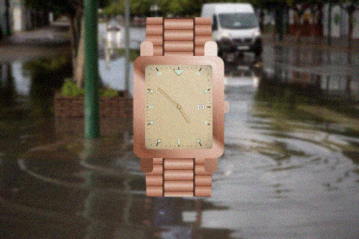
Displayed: **4:52**
